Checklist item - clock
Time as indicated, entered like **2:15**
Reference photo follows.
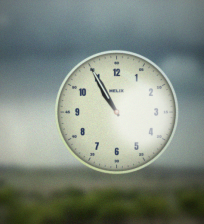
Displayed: **10:55**
